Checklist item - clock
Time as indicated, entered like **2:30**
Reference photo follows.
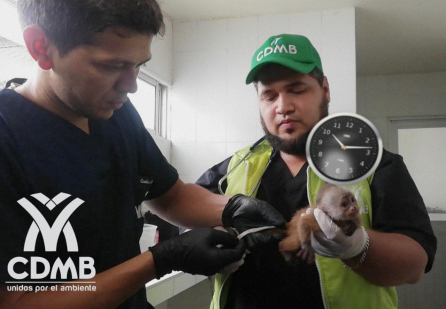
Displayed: **10:13**
